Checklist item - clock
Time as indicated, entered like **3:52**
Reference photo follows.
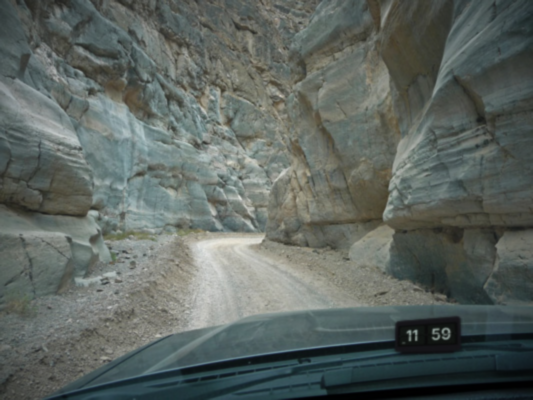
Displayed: **11:59**
